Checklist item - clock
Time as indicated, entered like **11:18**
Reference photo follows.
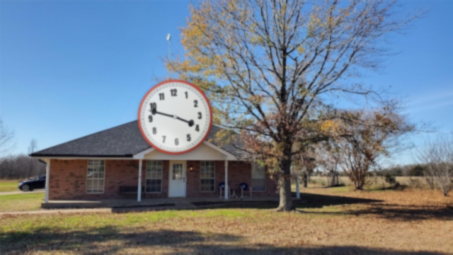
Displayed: **3:48**
